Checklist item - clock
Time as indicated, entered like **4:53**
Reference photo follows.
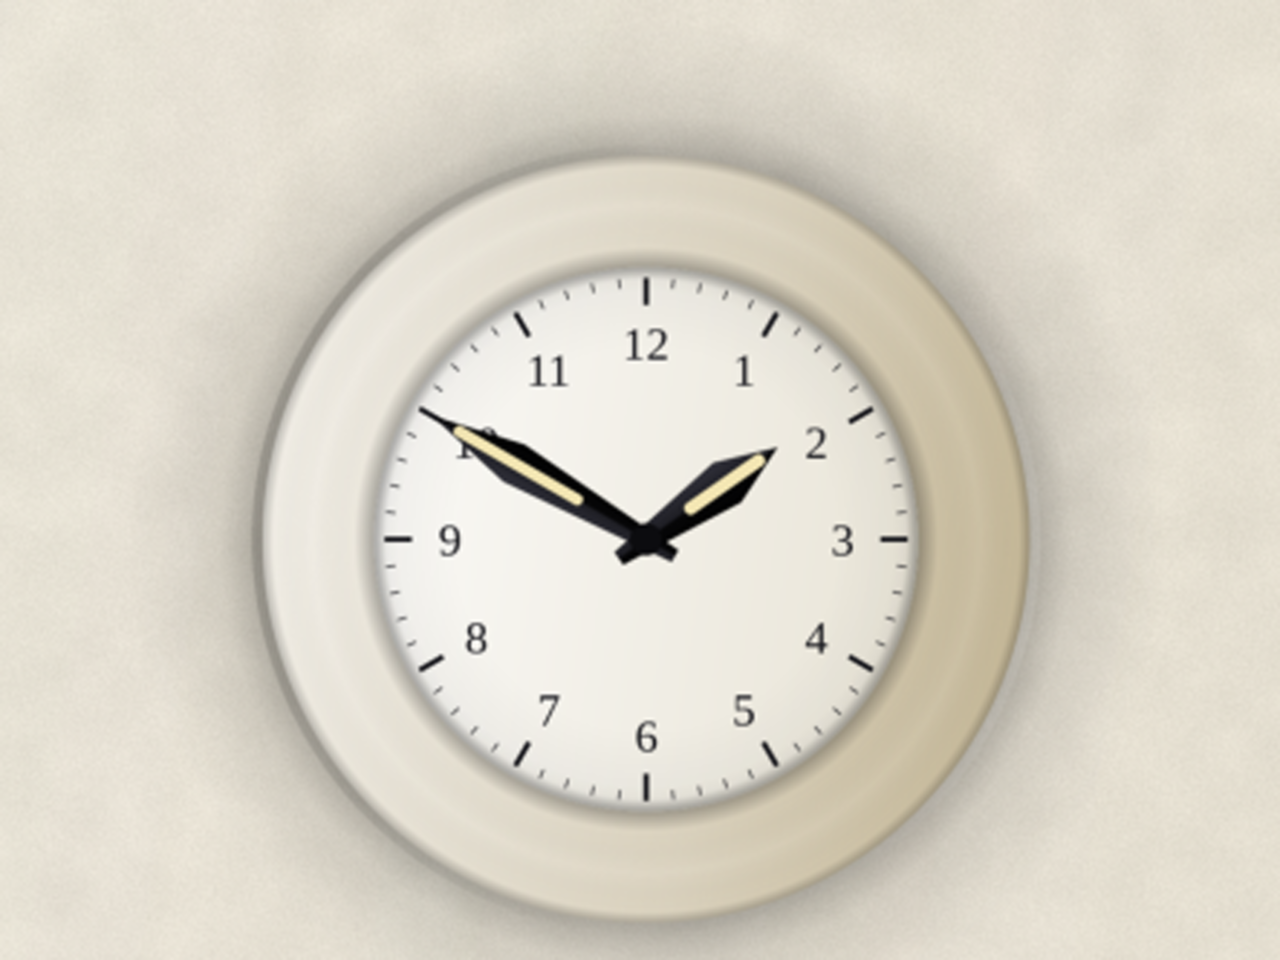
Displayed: **1:50**
